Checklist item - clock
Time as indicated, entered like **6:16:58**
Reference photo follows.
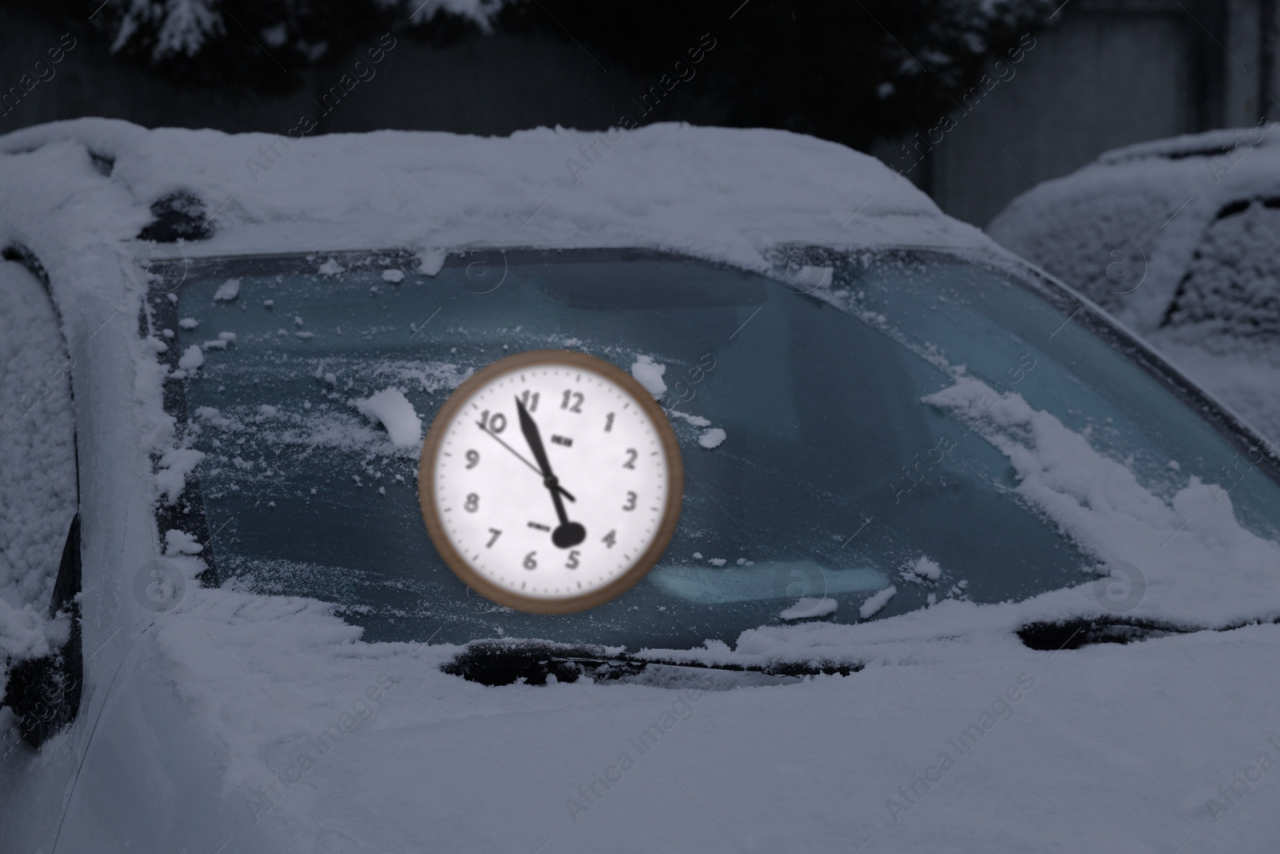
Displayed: **4:53:49**
